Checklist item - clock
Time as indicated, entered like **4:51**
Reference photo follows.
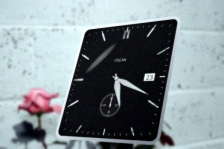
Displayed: **5:19**
